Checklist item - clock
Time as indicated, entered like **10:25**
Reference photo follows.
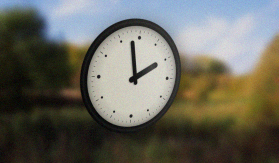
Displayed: **1:58**
